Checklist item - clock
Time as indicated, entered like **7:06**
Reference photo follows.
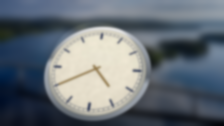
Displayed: **4:40**
